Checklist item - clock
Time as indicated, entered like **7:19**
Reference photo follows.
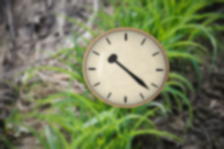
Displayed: **10:22**
